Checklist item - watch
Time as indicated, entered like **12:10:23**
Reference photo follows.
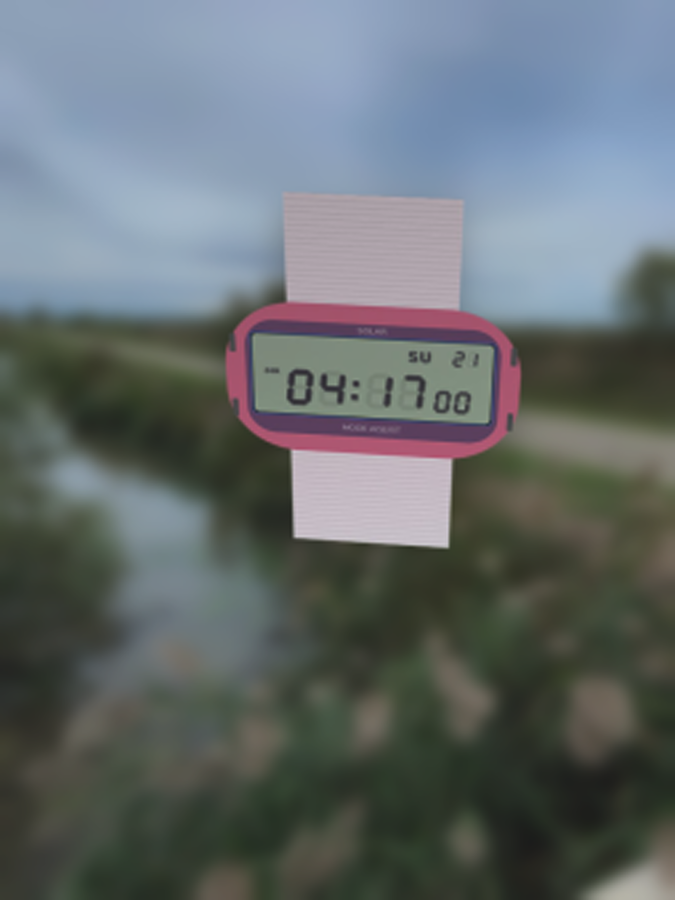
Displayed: **4:17:00**
